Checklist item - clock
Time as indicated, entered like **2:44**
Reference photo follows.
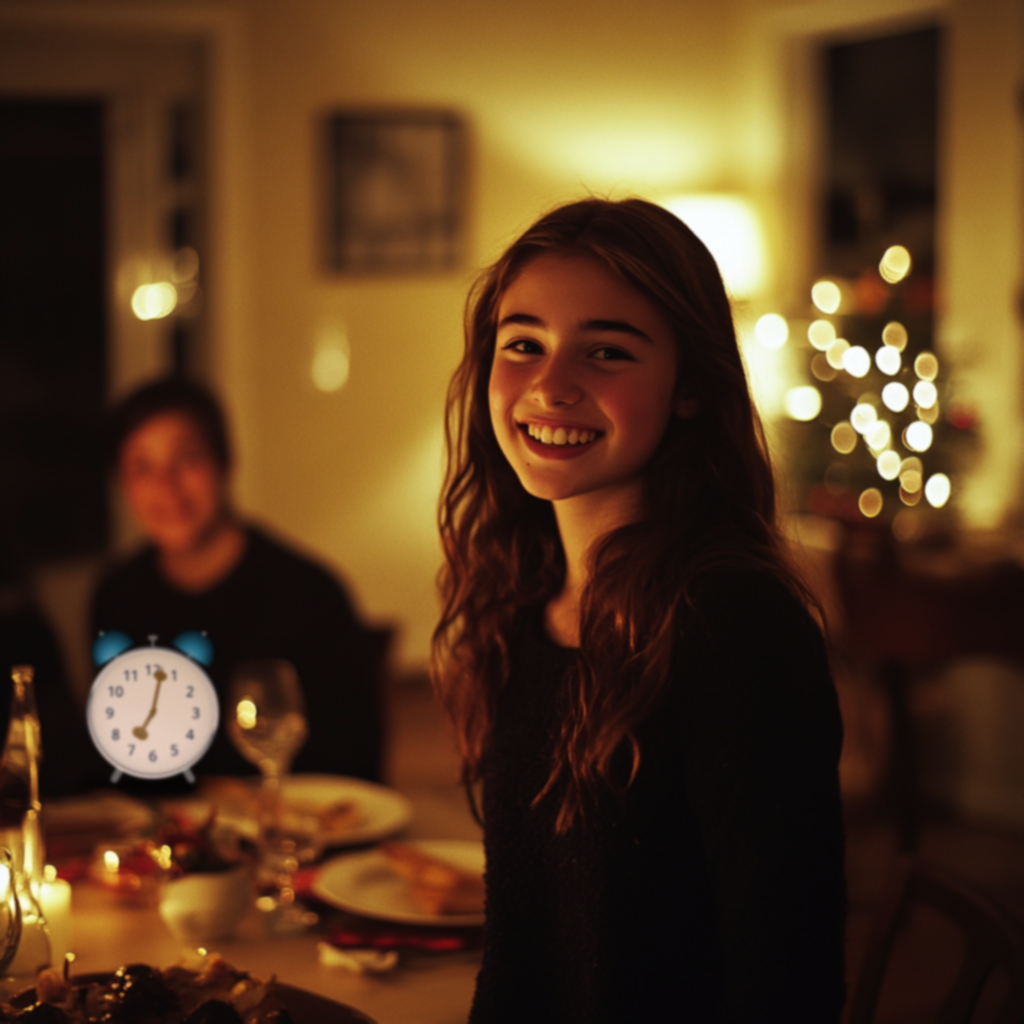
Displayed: **7:02**
